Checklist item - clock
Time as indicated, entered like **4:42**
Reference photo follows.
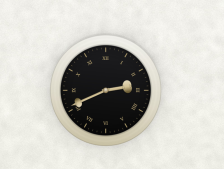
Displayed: **2:41**
